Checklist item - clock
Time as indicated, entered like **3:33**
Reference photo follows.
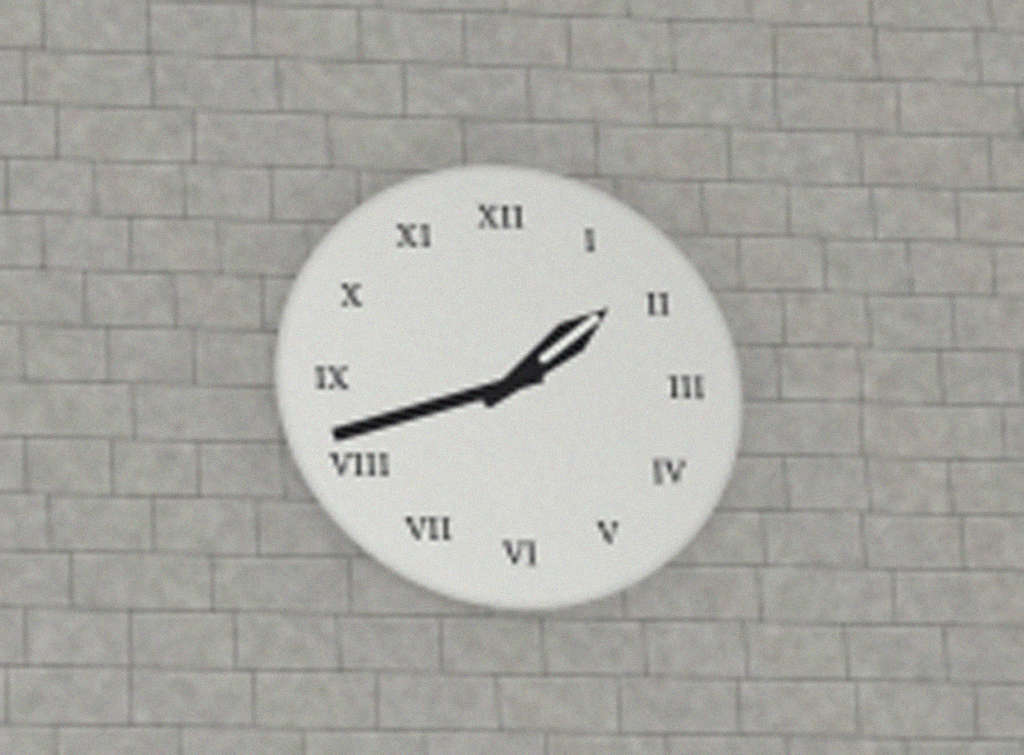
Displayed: **1:42**
